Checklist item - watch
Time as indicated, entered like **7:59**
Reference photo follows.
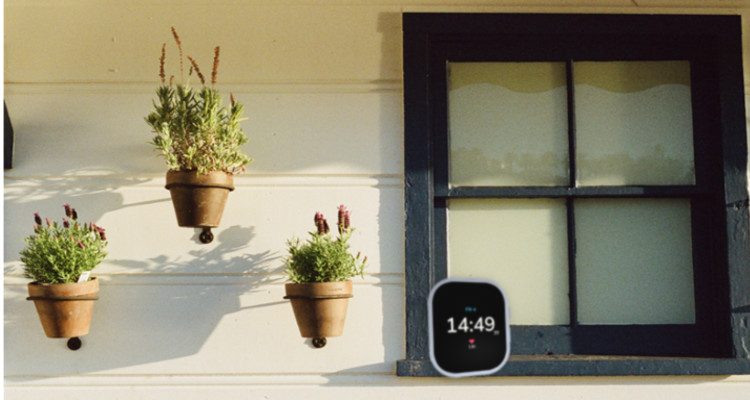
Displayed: **14:49**
